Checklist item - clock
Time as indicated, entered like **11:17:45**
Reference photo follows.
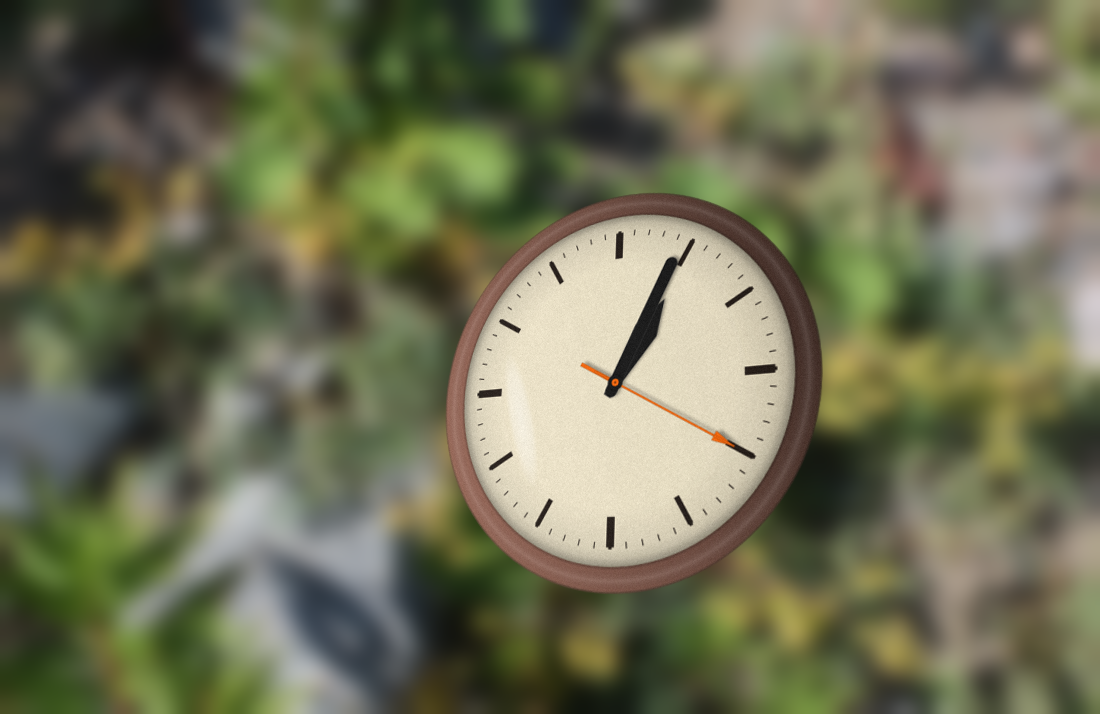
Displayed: **1:04:20**
